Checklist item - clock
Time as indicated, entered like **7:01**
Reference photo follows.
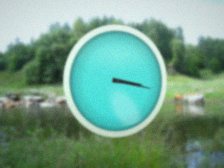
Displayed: **3:17**
